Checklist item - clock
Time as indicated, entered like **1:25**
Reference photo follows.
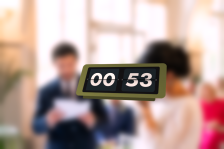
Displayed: **0:53**
